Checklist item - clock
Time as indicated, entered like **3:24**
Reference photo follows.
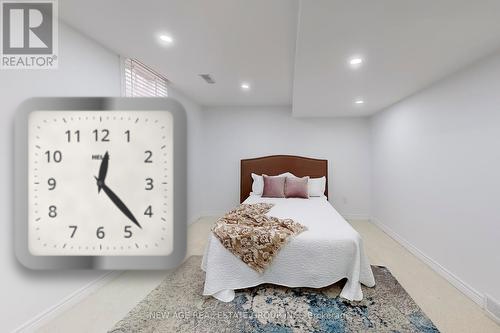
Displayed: **12:23**
